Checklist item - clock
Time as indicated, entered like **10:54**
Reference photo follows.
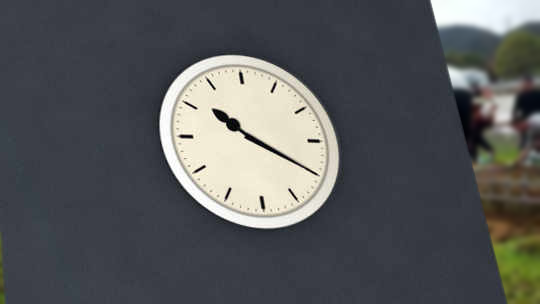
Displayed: **10:20**
